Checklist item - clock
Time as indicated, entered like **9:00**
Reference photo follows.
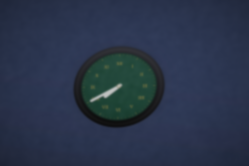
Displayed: **7:40**
